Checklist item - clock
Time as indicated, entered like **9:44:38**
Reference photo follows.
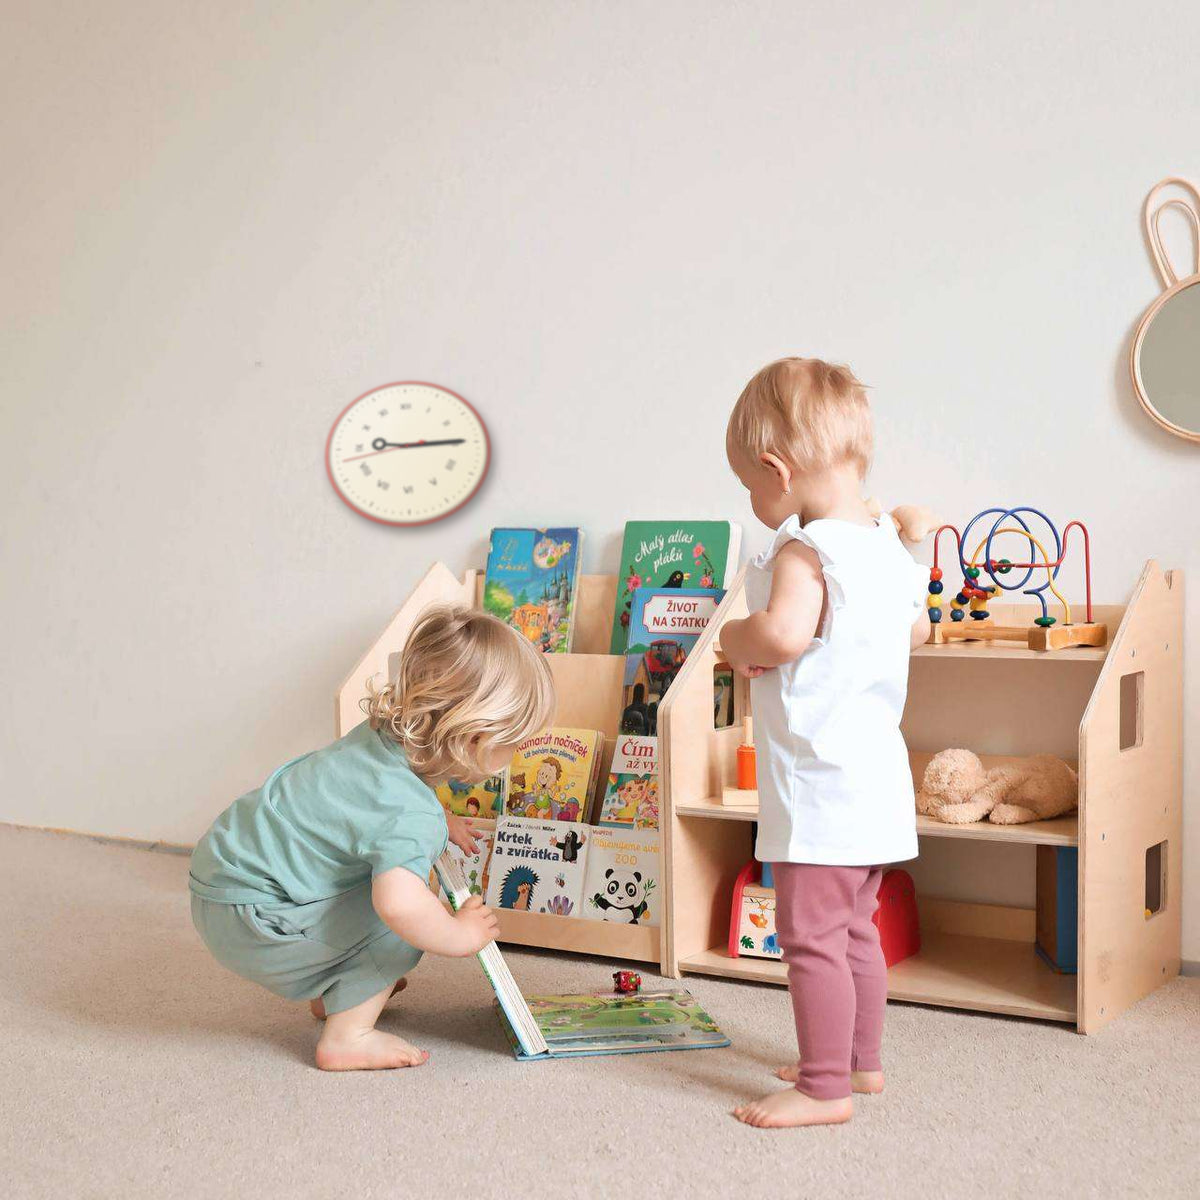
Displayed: **9:14:43**
